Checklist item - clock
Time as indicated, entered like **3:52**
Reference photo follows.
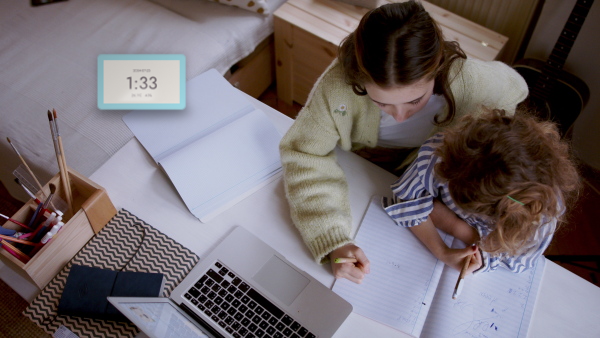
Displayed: **1:33**
